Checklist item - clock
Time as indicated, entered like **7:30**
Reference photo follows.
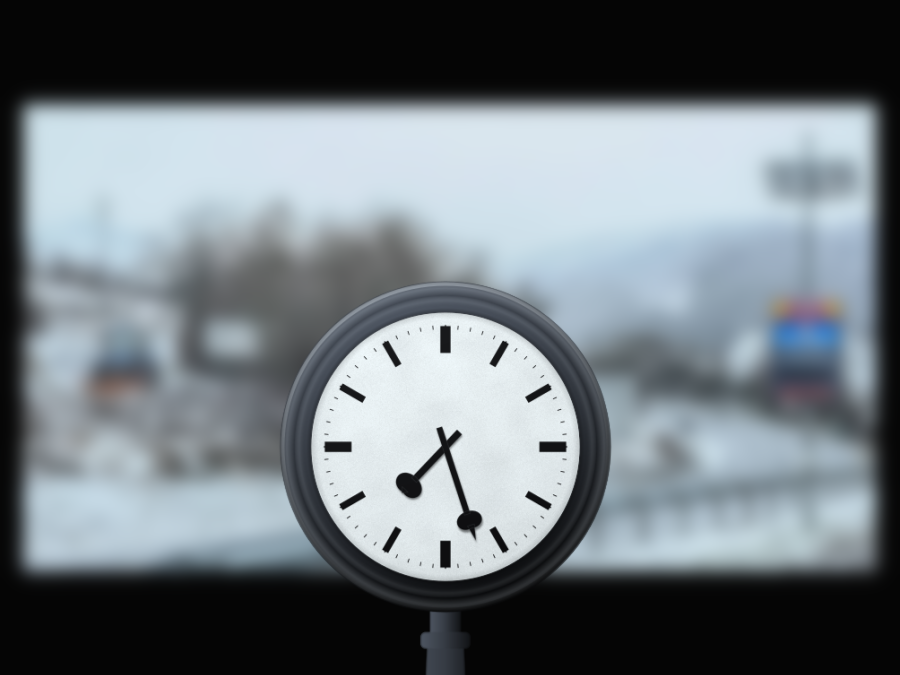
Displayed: **7:27**
